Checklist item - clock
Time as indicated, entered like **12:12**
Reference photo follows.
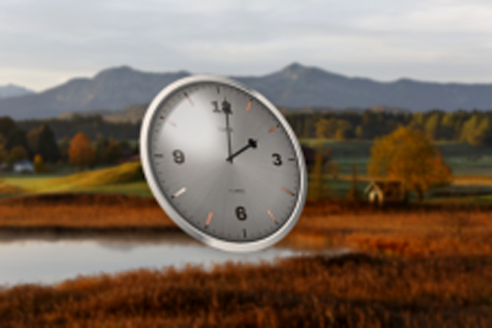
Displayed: **2:01**
